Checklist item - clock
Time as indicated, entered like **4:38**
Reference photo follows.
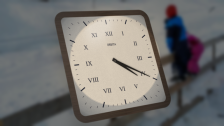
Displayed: **4:20**
